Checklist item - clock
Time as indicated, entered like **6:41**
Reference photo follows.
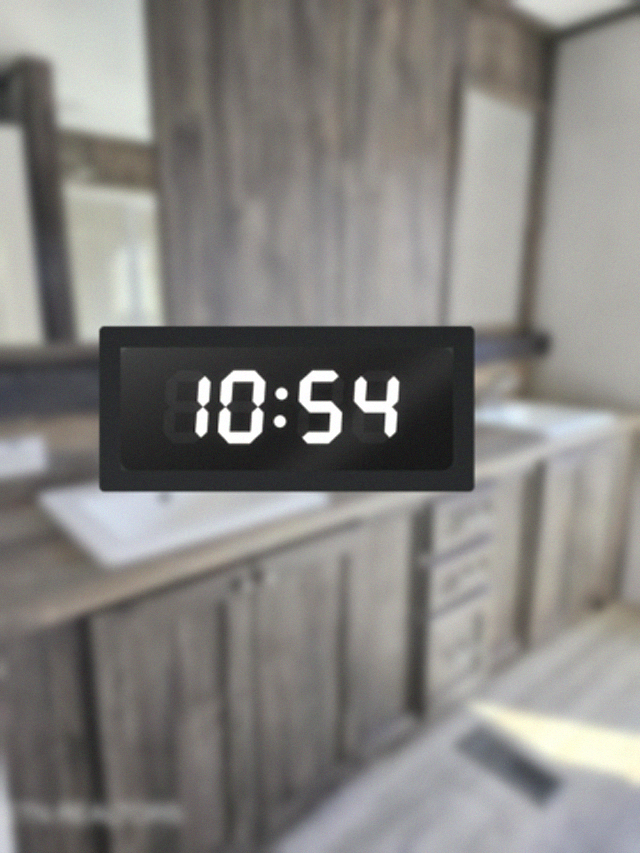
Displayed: **10:54**
